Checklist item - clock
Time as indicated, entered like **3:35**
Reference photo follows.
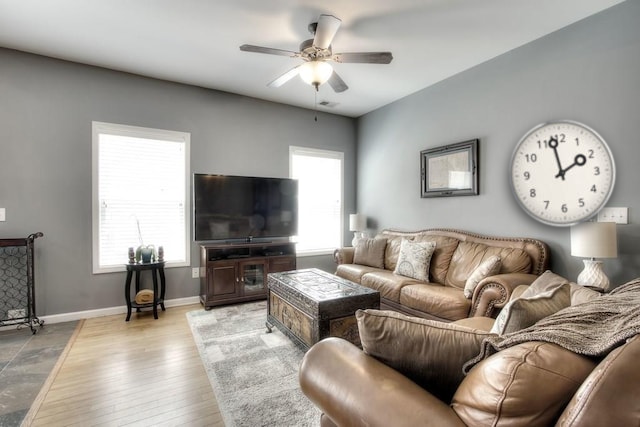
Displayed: **1:58**
